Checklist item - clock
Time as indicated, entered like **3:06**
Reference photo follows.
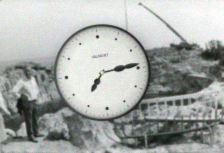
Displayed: **7:14**
